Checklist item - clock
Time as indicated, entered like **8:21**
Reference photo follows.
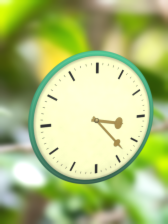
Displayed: **3:23**
